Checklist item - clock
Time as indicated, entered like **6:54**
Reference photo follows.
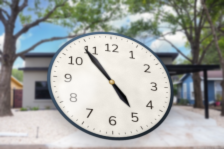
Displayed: **4:54**
